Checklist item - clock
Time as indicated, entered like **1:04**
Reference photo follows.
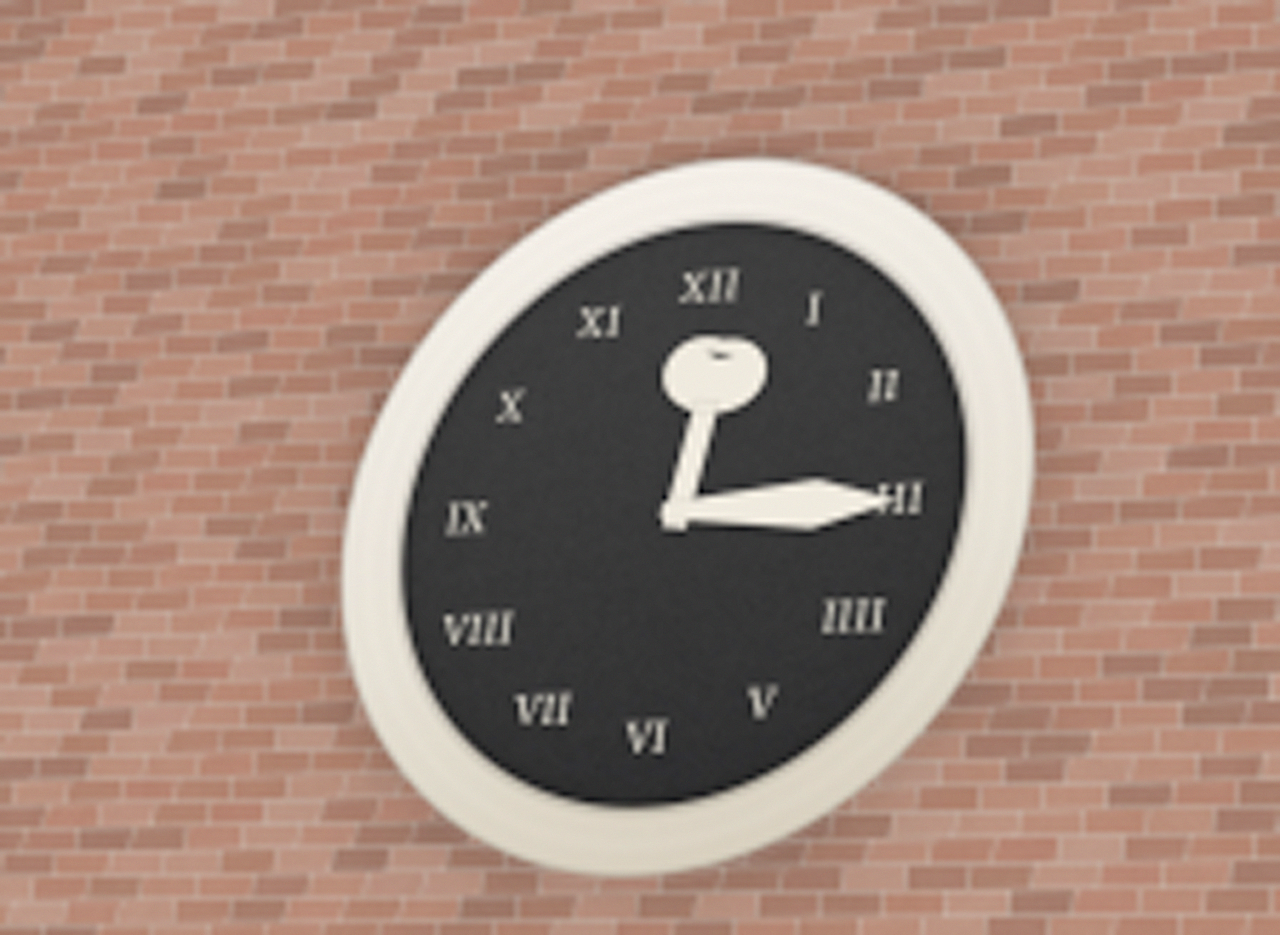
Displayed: **12:15**
